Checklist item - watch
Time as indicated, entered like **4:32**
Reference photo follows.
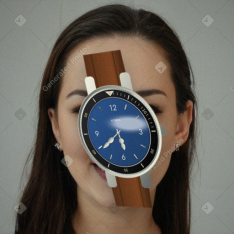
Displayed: **5:39**
